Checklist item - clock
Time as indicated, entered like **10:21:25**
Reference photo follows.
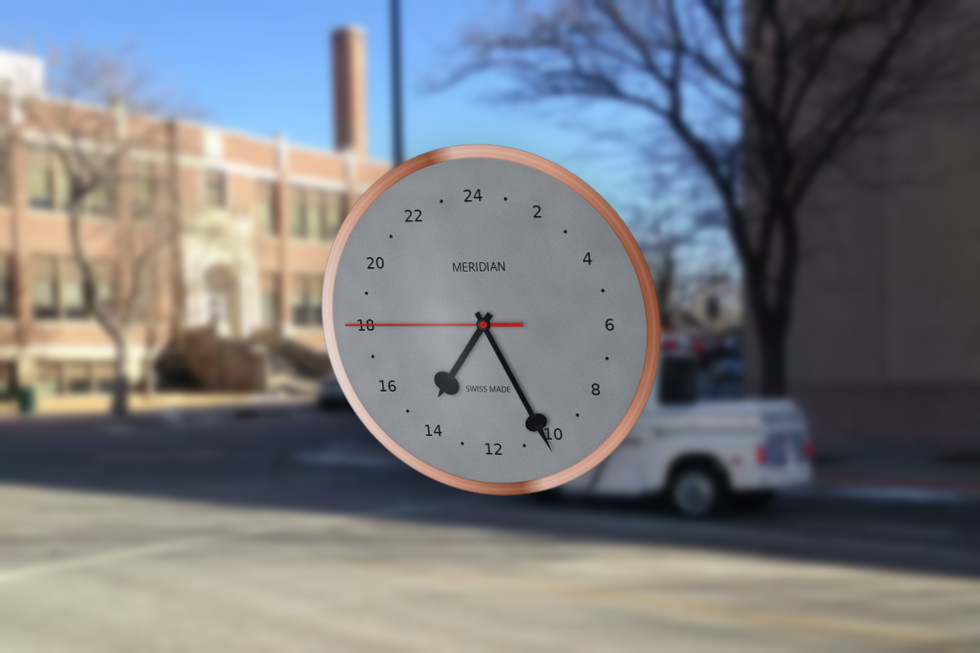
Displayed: **14:25:45**
